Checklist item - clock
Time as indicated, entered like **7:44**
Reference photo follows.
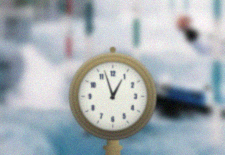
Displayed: **12:57**
